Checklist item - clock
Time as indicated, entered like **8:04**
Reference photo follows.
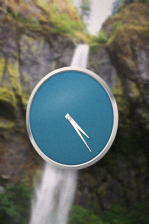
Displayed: **4:24**
